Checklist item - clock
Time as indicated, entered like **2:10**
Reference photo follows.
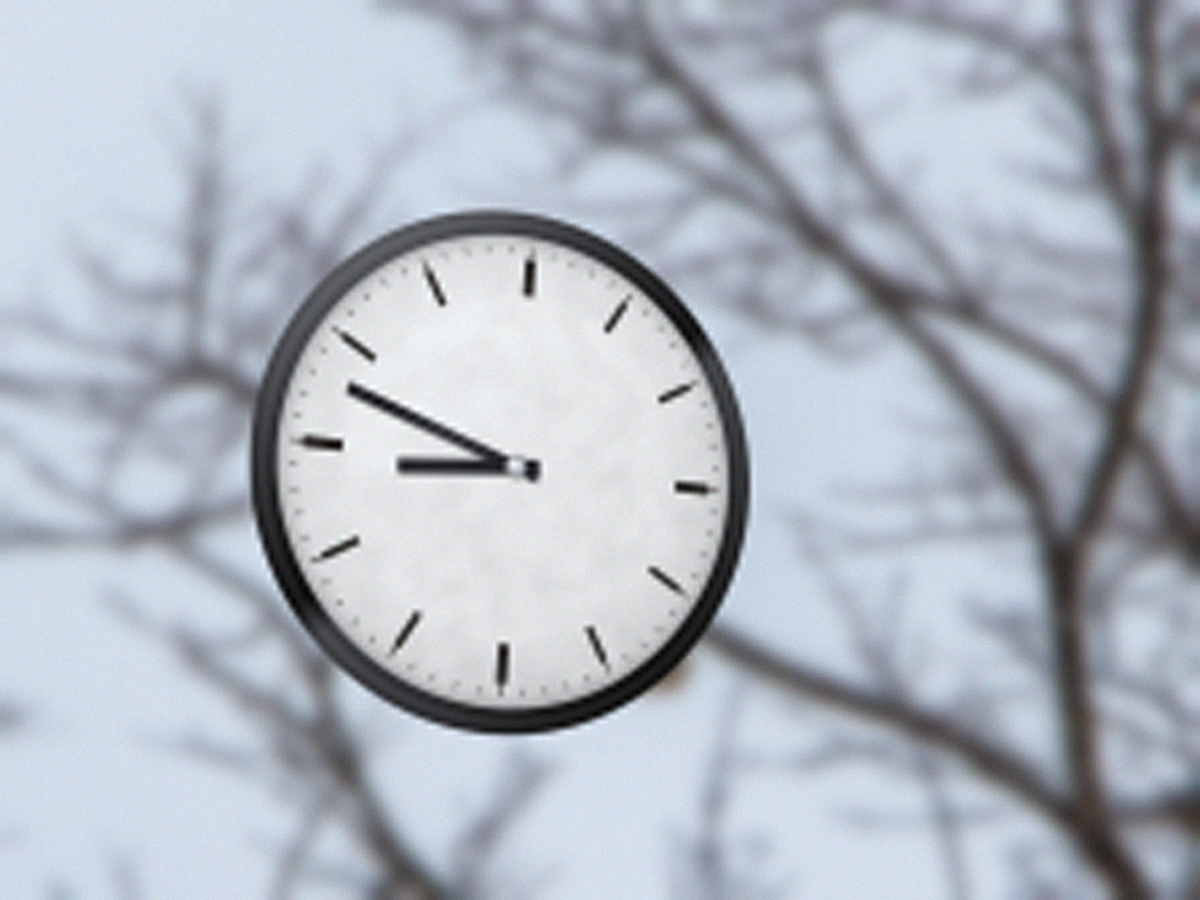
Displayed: **8:48**
